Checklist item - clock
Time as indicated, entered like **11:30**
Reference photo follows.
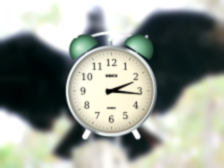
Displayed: **2:16**
